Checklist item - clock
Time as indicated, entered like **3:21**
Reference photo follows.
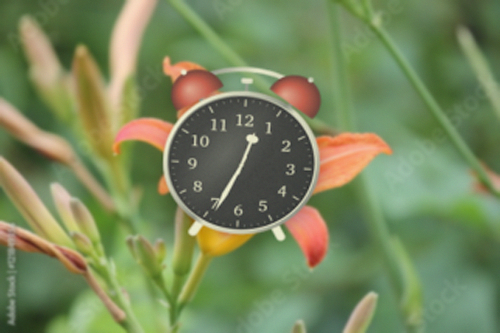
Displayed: **12:34**
